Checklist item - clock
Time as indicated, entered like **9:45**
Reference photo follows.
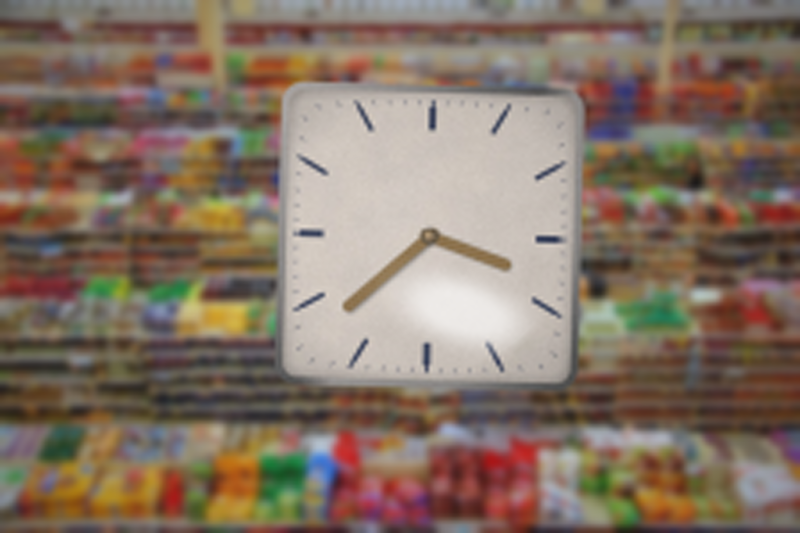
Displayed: **3:38**
